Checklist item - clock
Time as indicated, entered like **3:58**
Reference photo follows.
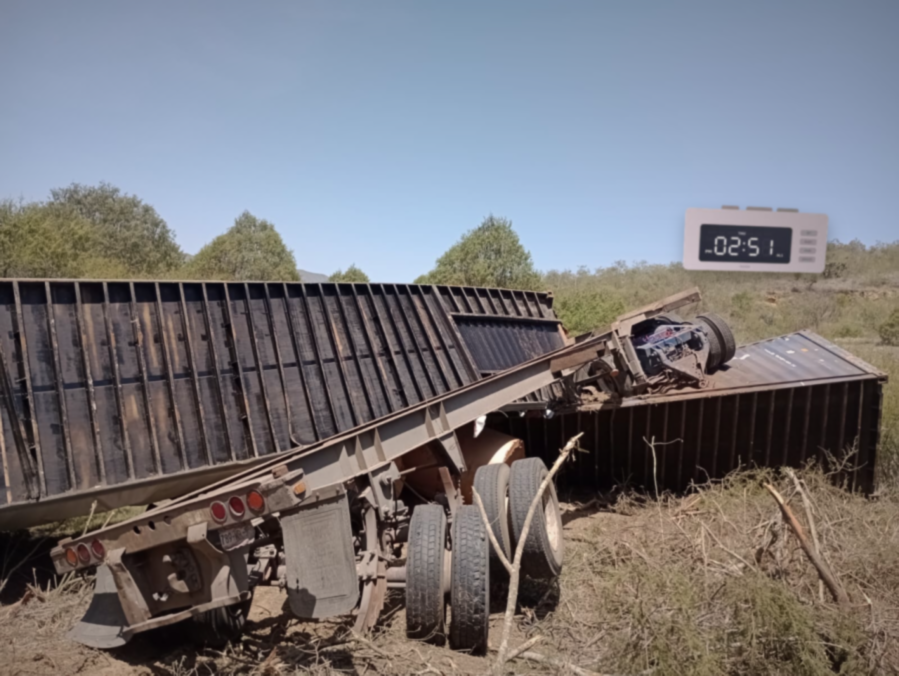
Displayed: **2:51**
